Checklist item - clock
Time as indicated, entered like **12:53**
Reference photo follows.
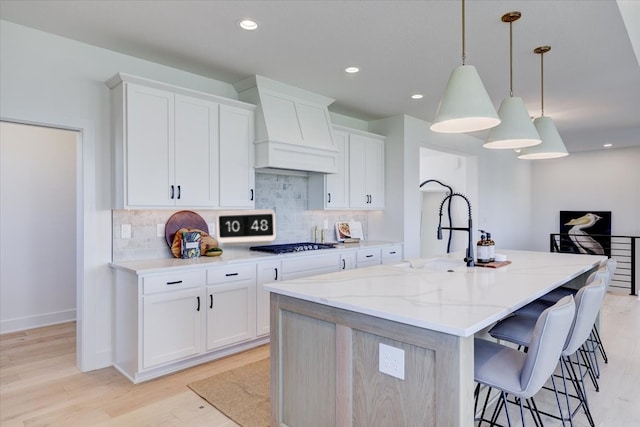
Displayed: **10:48**
